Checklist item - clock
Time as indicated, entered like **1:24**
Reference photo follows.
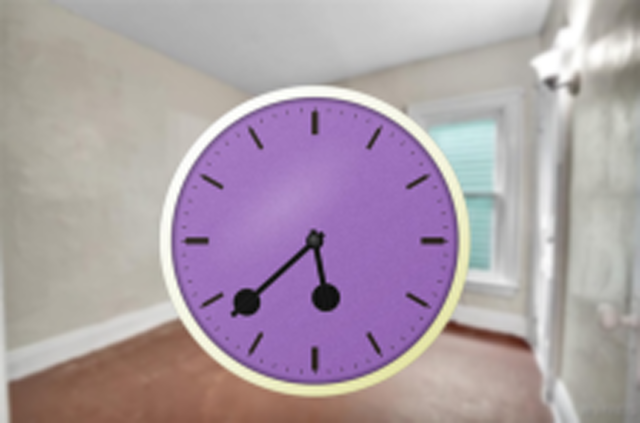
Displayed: **5:38**
